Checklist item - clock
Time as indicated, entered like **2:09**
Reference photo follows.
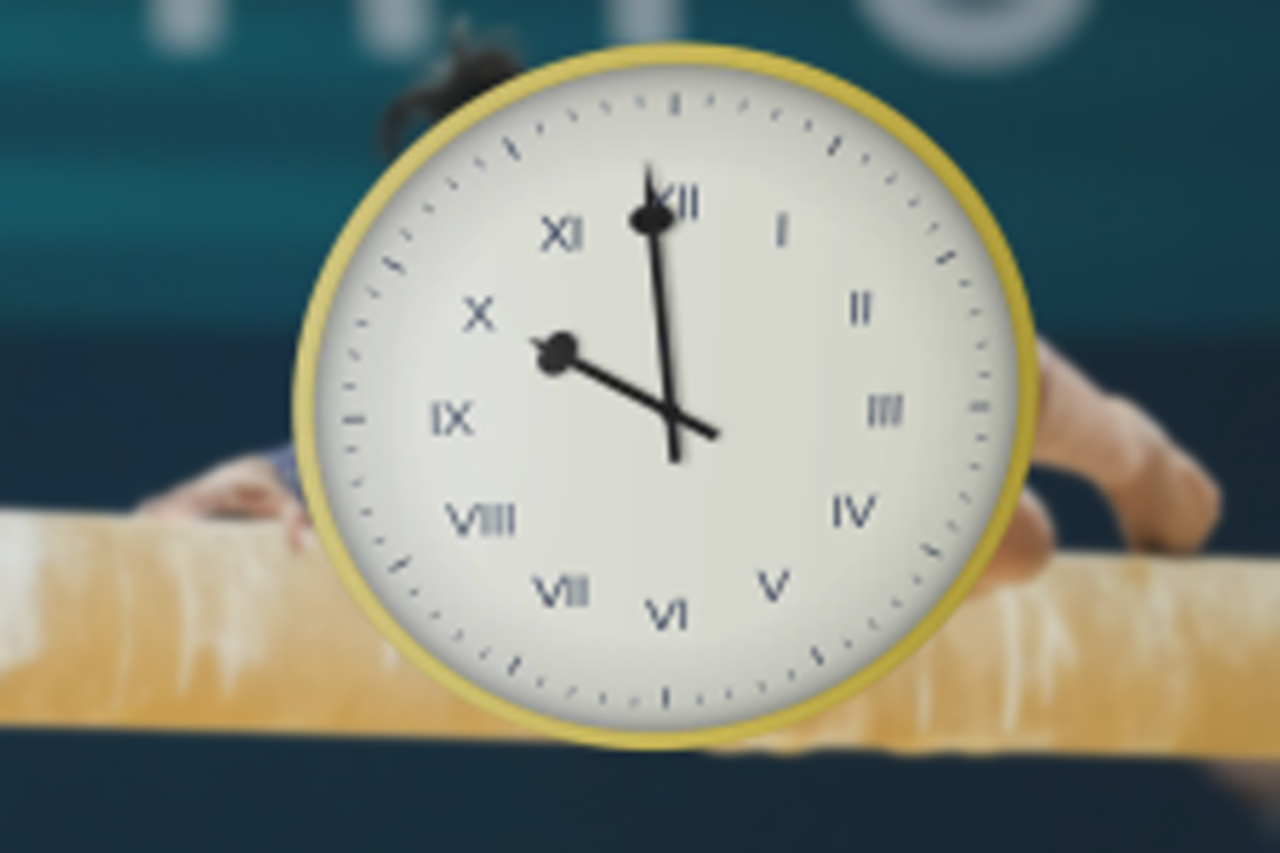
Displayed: **9:59**
